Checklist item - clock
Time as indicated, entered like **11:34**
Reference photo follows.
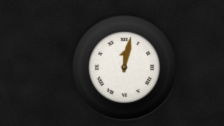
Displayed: **12:02**
